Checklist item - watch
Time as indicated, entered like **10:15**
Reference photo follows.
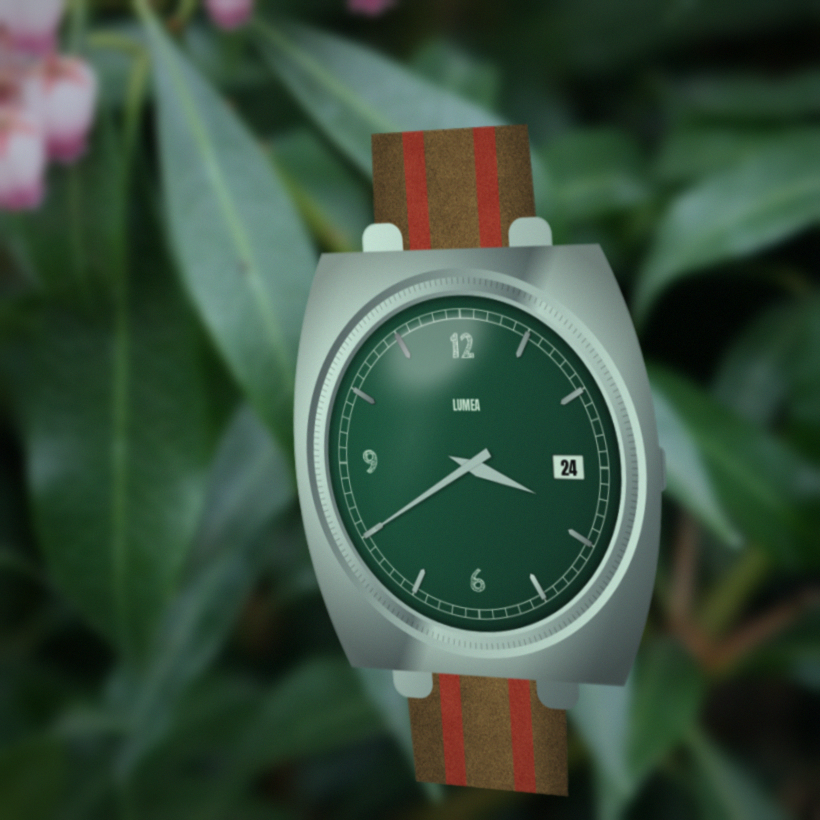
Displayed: **3:40**
